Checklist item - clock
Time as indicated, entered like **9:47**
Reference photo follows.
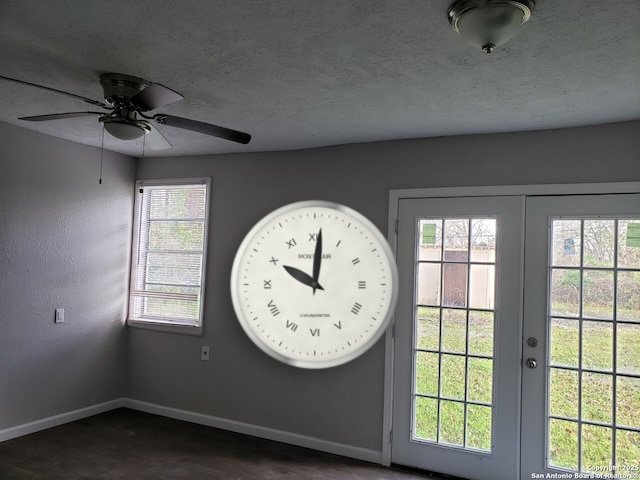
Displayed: **10:01**
